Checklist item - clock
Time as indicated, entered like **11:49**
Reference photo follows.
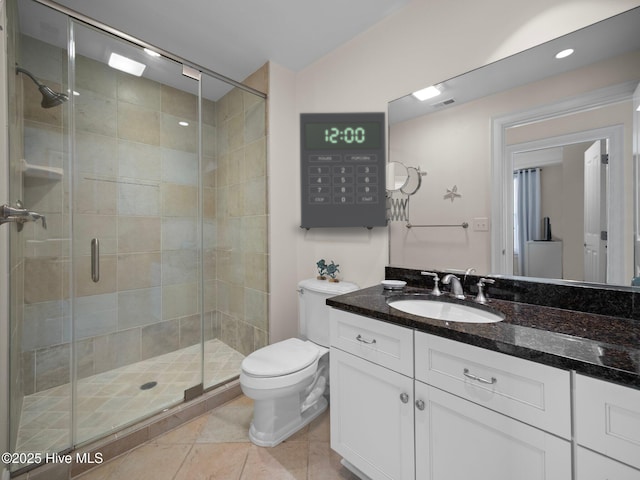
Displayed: **12:00**
